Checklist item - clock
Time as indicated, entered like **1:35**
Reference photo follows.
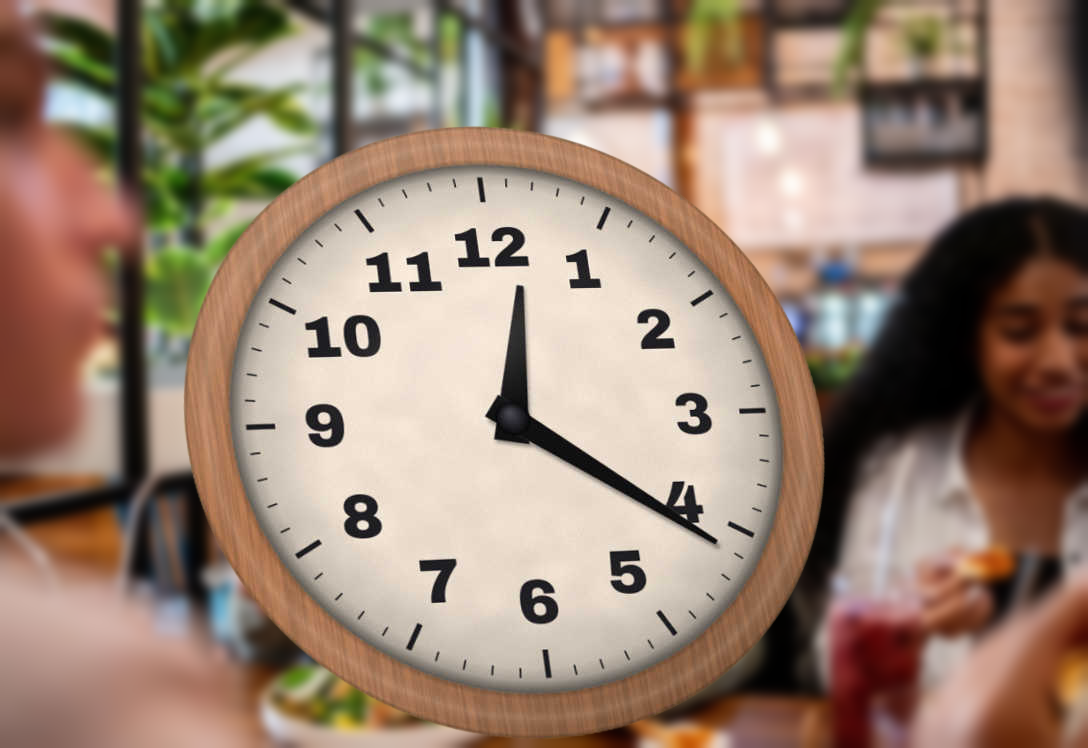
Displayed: **12:21**
